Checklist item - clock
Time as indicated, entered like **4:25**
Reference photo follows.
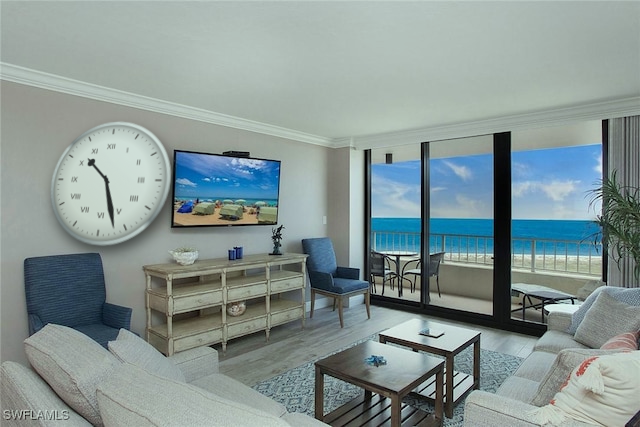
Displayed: **10:27**
